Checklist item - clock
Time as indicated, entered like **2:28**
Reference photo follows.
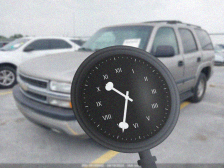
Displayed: **10:34**
